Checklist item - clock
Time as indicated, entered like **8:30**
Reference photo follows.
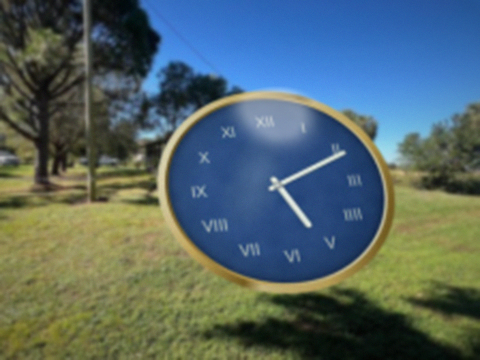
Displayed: **5:11**
